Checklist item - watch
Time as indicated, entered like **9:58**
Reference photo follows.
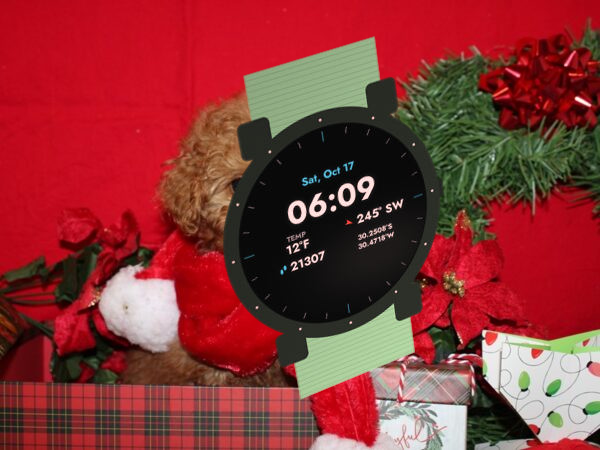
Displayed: **6:09**
